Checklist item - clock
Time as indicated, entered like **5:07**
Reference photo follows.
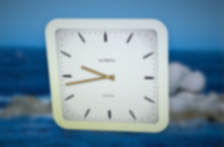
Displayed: **9:43**
